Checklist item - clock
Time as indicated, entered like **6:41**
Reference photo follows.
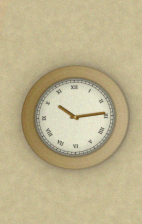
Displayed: **10:14**
